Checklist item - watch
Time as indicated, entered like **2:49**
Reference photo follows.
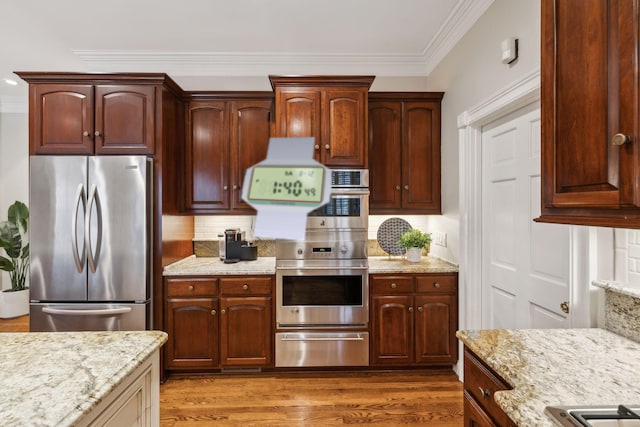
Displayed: **1:40**
